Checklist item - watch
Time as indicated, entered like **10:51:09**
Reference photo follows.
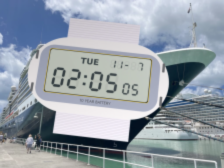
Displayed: **2:05:05**
